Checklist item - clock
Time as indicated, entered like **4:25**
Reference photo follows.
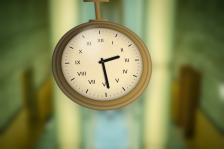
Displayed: **2:29**
